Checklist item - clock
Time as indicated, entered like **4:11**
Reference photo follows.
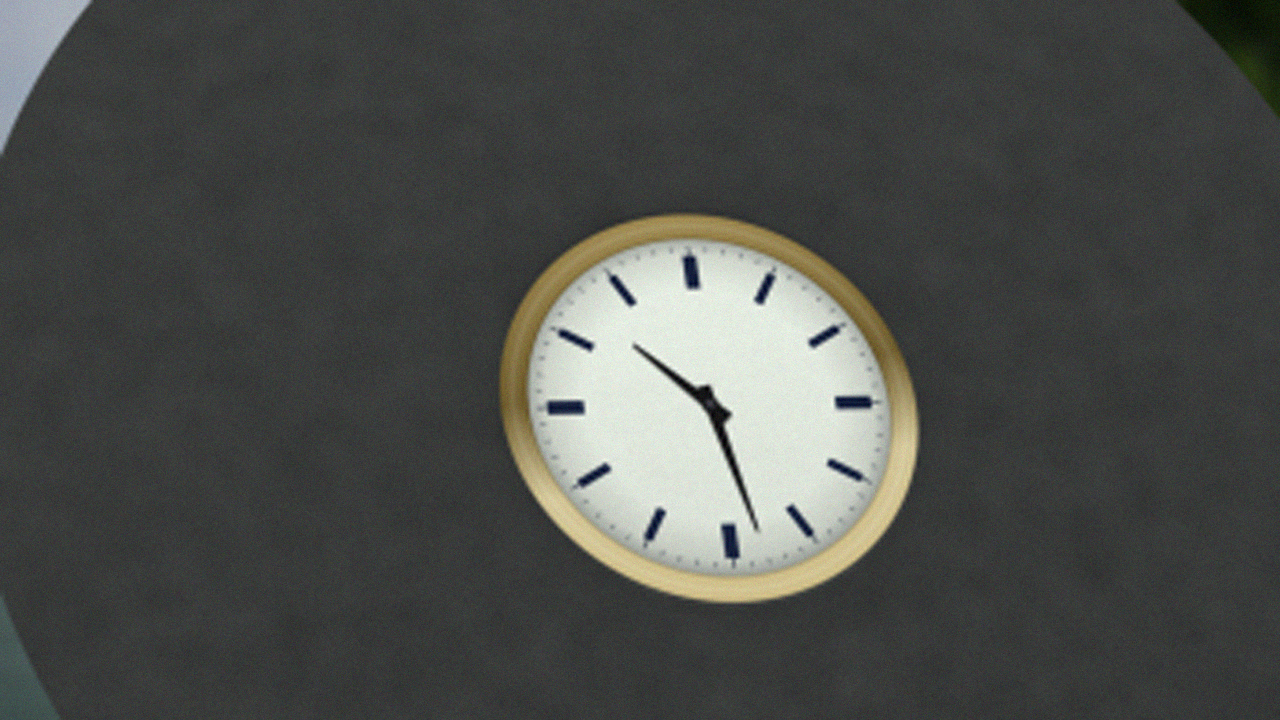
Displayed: **10:28**
